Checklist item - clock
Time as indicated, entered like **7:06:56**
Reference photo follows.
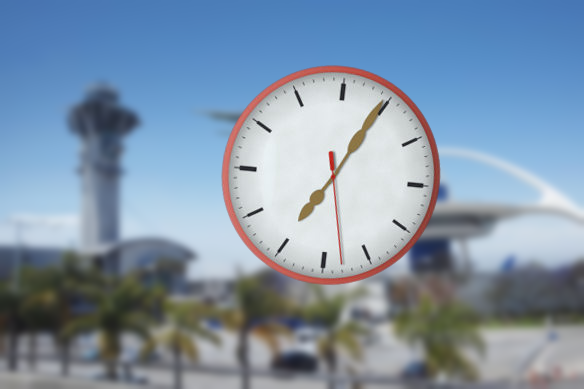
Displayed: **7:04:28**
